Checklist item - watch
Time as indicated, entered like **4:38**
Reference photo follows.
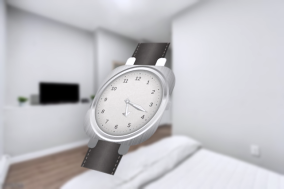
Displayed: **5:18**
